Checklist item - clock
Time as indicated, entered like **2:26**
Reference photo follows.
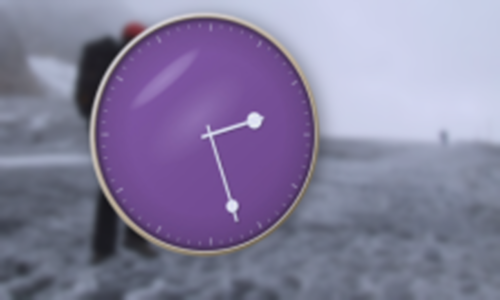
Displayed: **2:27**
